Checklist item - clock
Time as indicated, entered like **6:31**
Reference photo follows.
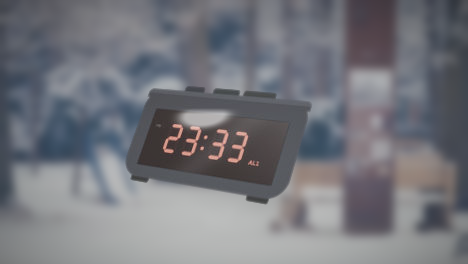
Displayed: **23:33**
